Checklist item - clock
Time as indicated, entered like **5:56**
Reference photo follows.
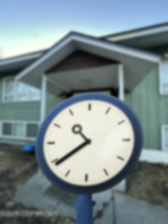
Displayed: **10:39**
